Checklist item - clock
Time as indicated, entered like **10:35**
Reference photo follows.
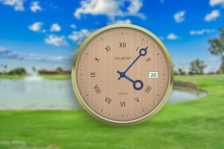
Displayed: **4:07**
